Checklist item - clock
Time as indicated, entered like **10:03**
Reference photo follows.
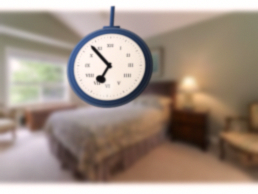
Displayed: **6:53**
